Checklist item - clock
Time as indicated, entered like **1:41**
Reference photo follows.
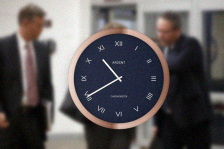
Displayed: **10:40**
